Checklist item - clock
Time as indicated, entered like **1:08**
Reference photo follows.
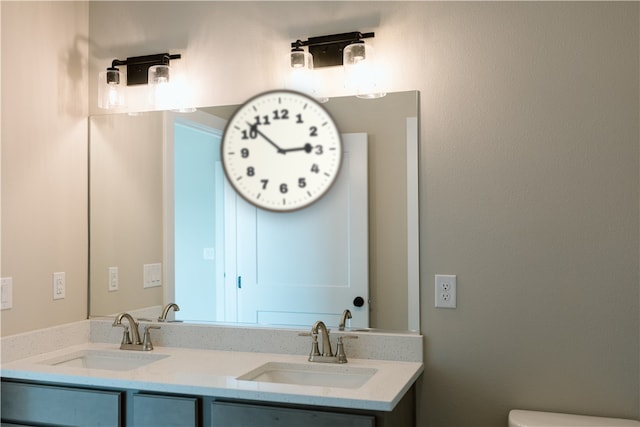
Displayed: **2:52**
